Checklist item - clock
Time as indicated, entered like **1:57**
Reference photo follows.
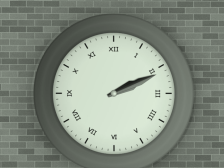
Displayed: **2:11**
